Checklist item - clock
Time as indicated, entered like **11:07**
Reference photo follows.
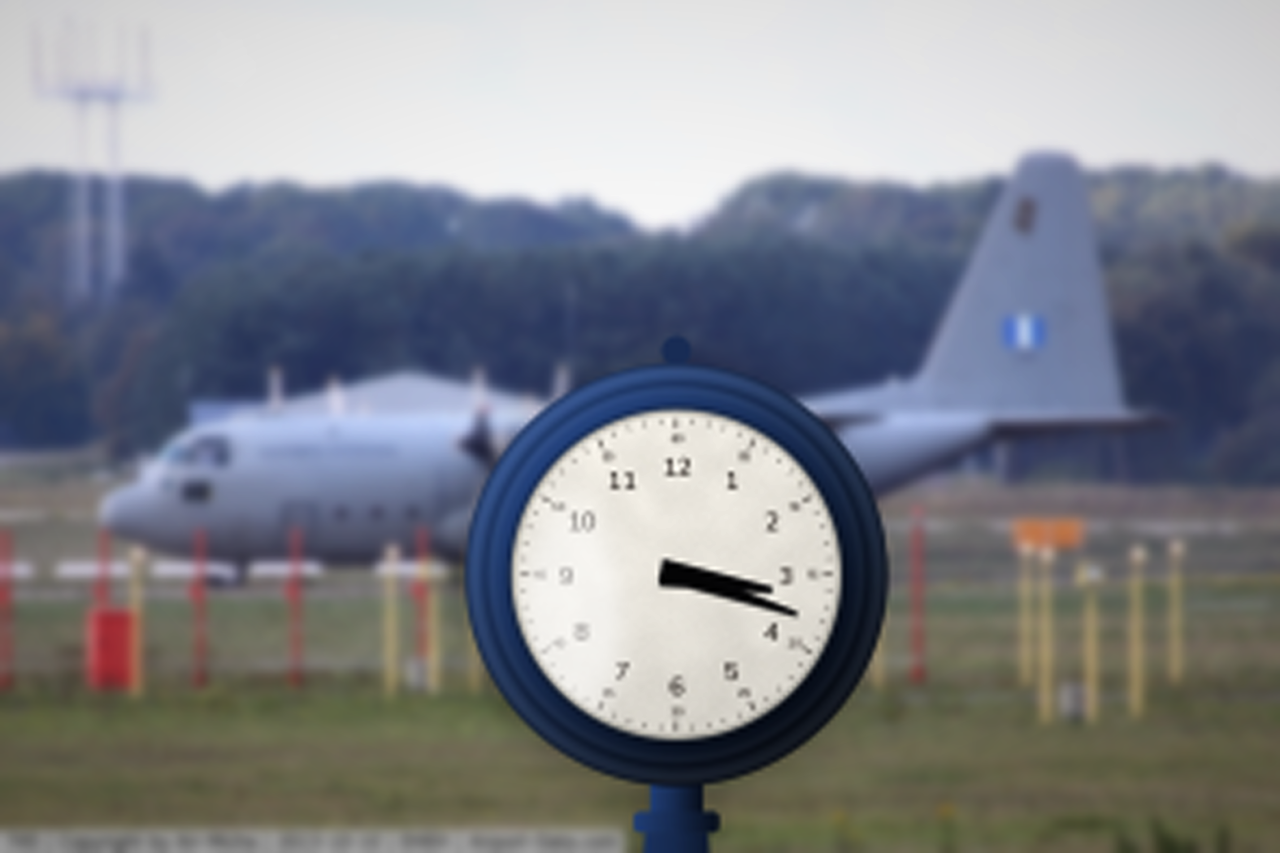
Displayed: **3:18**
